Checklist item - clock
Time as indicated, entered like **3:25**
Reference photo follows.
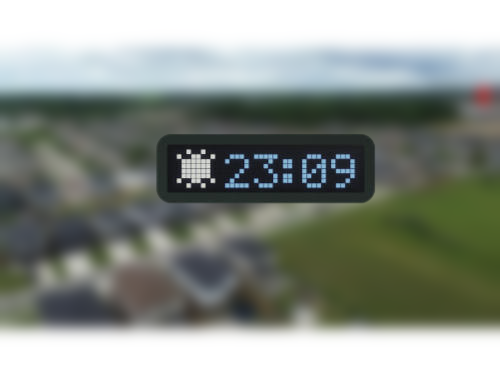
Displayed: **23:09**
